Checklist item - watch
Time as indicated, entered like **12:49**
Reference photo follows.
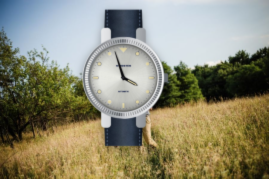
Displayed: **3:57**
